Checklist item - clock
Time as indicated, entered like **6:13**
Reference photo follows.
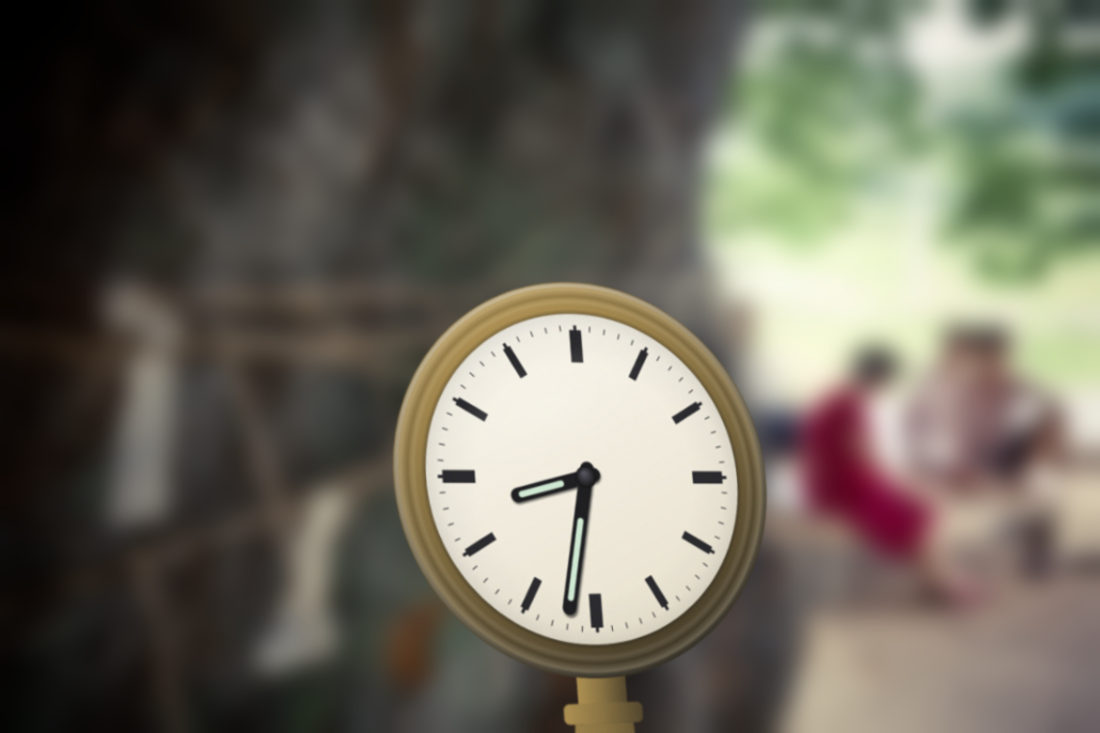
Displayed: **8:32**
